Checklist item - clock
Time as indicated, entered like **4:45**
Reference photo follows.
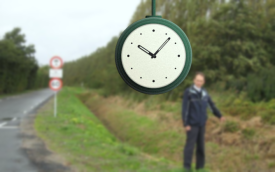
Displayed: **10:07**
